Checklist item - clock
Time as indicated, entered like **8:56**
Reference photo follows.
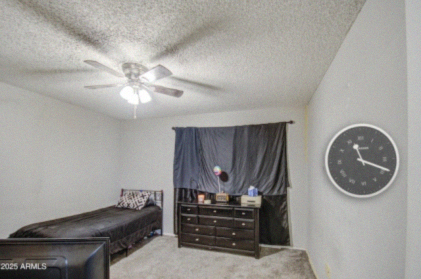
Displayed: **11:19**
